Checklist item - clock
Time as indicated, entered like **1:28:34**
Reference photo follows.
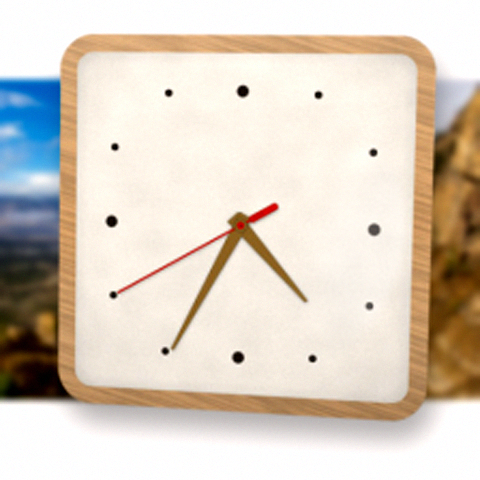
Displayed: **4:34:40**
